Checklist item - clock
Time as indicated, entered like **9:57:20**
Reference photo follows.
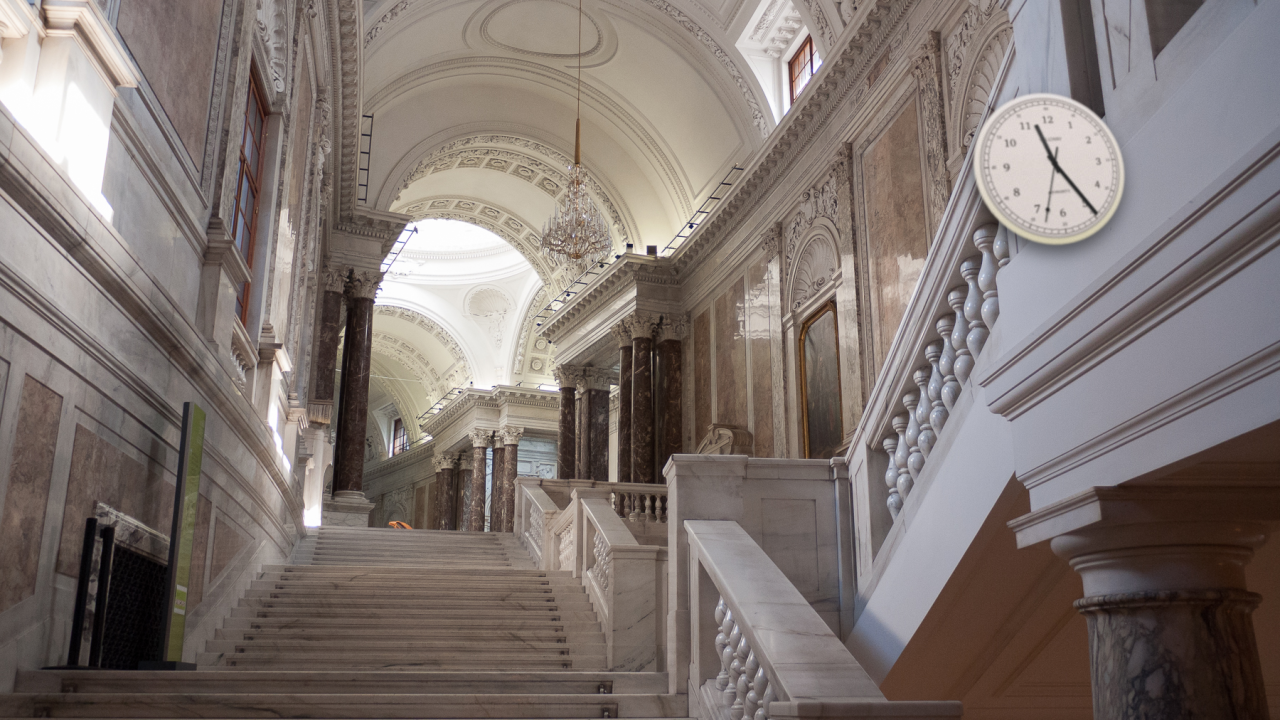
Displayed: **11:24:33**
